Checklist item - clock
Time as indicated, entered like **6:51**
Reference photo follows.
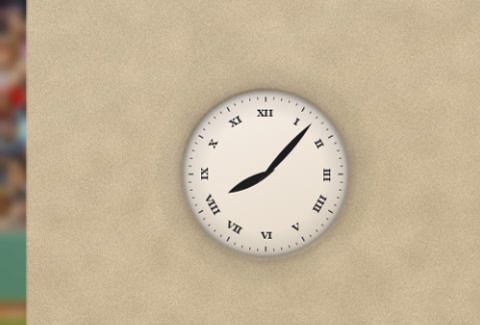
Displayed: **8:07**
